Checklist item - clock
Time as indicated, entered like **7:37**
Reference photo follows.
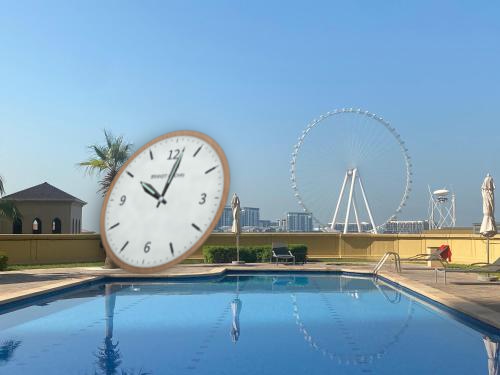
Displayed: **10:02**
